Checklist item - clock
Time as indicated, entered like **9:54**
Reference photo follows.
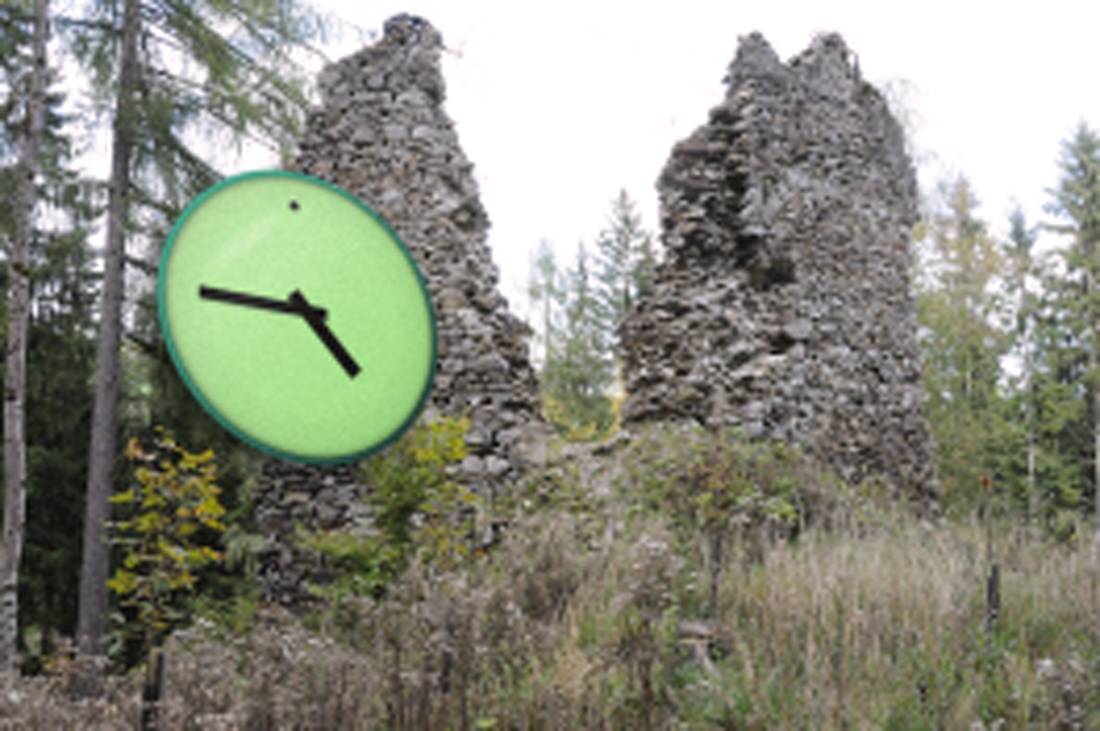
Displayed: **4:46**
